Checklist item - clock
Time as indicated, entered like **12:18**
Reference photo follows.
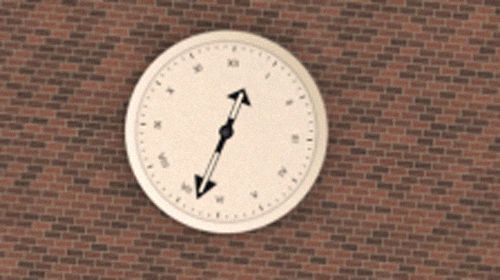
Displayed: **12:33**
